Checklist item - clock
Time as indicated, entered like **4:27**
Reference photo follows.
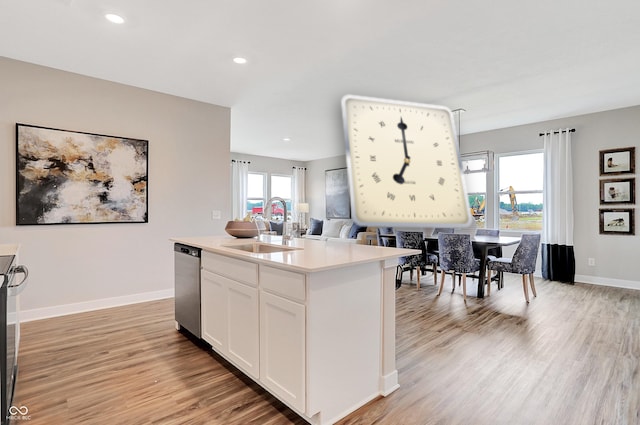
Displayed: **7:00**
